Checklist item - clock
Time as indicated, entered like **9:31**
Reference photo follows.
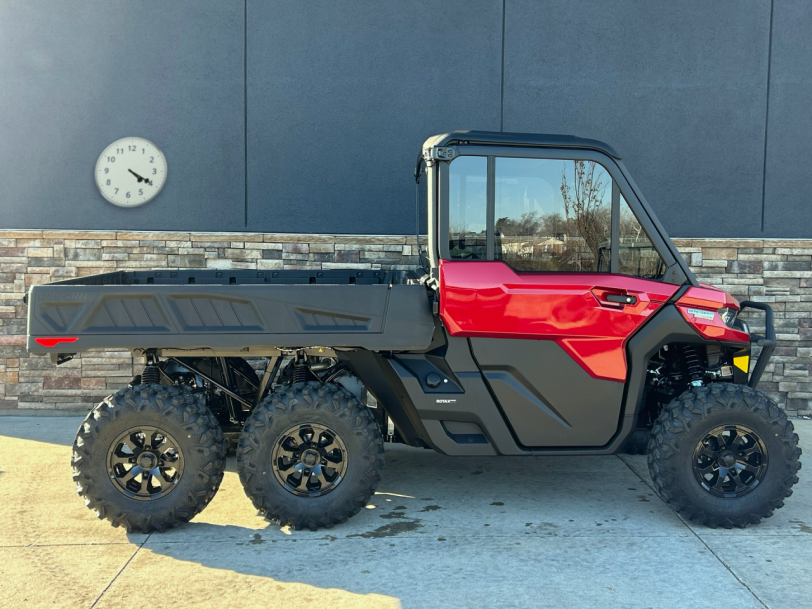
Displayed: **4:20**
